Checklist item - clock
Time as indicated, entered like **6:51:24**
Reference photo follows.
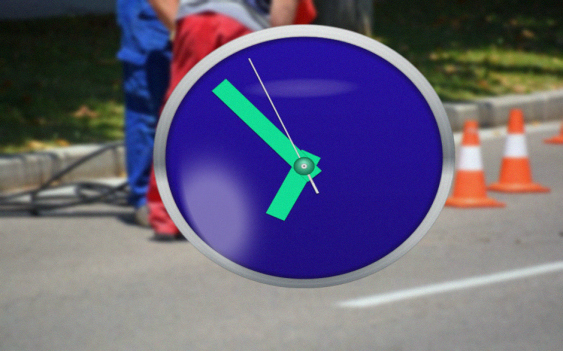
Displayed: **6:52:56**
